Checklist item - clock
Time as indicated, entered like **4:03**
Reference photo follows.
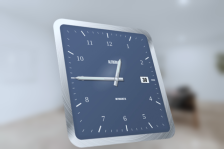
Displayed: **12:45**
